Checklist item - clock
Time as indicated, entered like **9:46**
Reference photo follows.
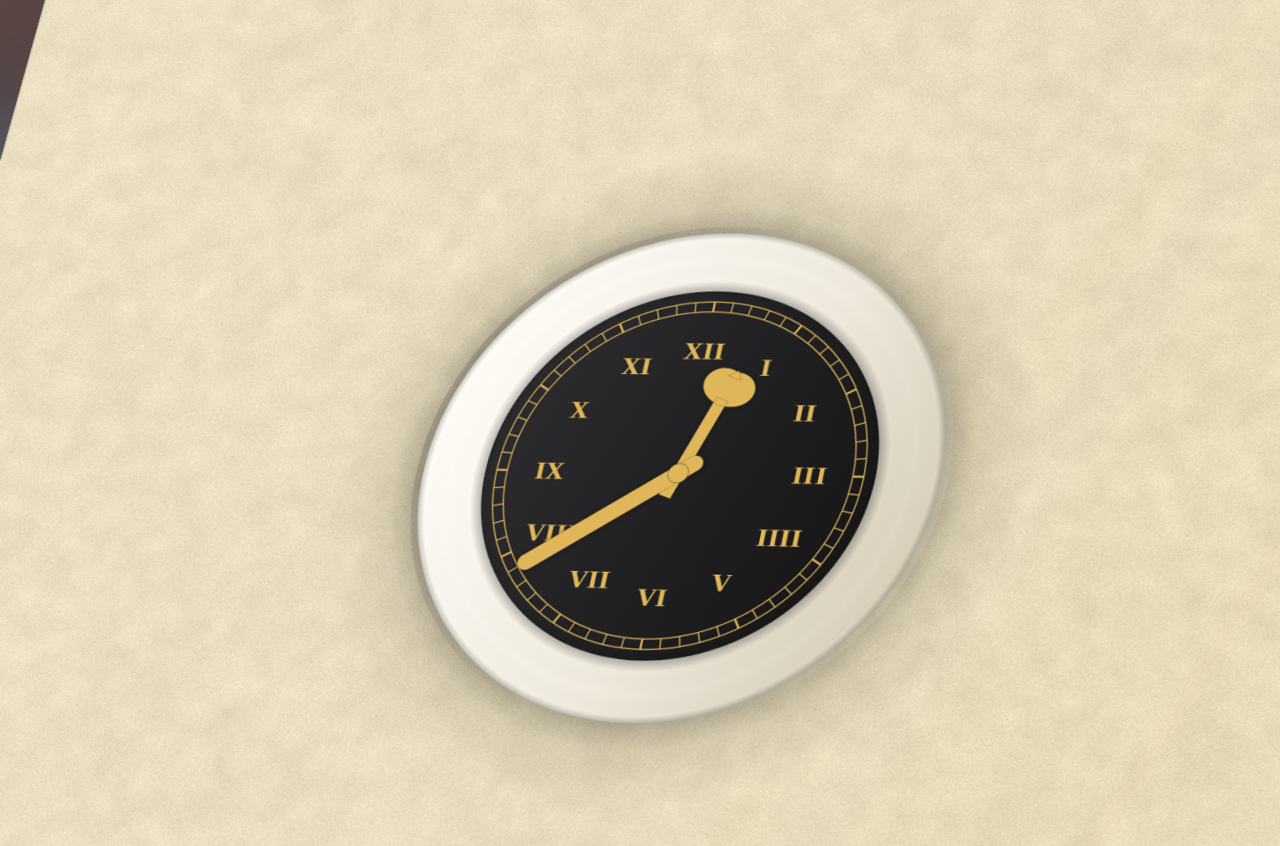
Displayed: **12:39**
